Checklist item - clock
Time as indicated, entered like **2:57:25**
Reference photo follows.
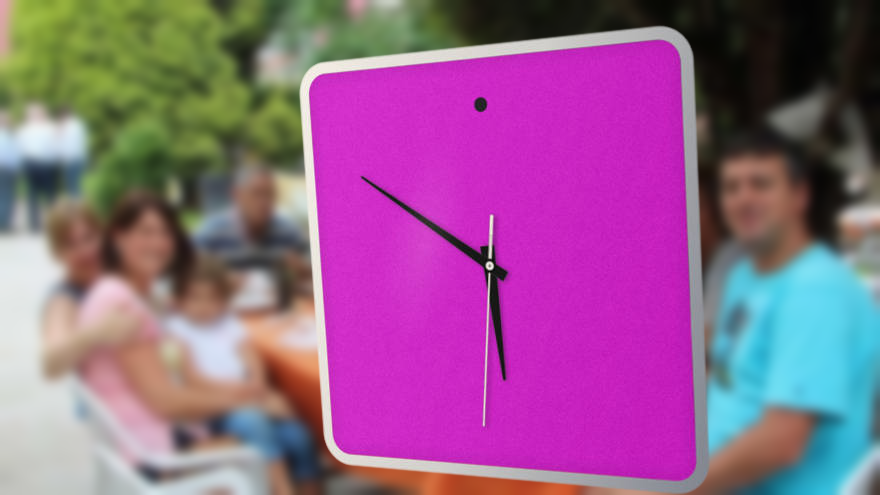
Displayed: **5:50:31**
